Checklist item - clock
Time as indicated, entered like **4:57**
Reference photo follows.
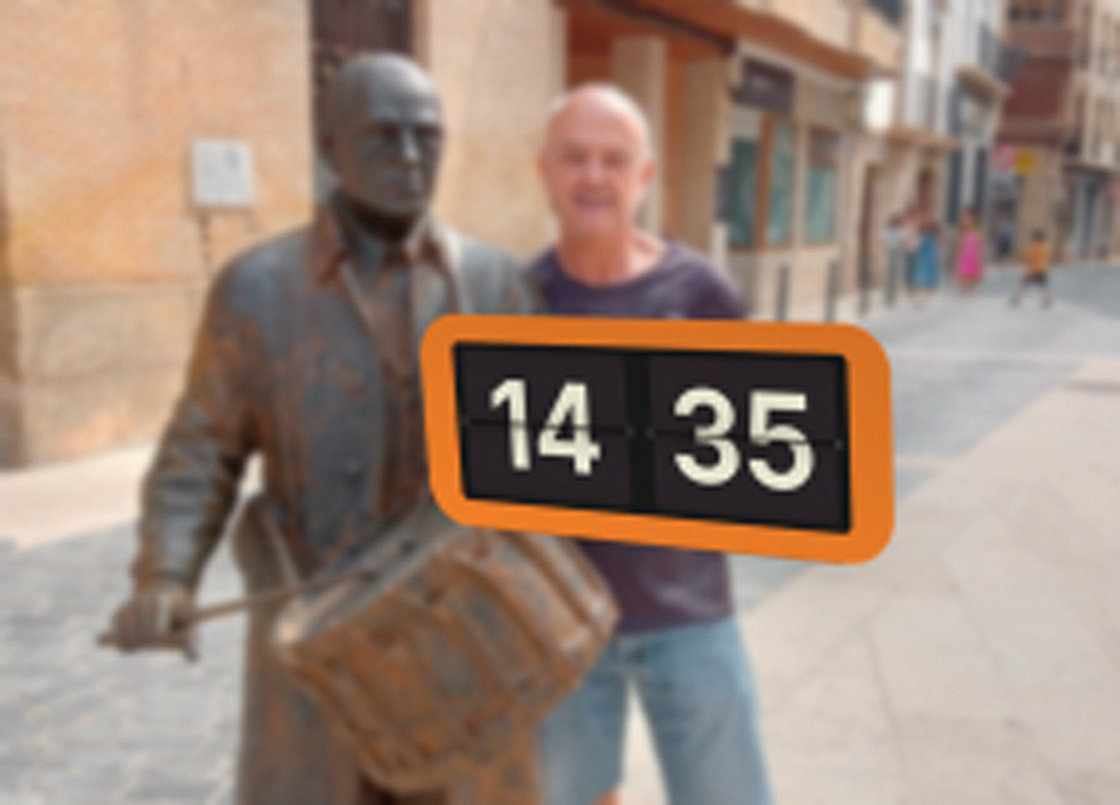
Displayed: **14:35**
